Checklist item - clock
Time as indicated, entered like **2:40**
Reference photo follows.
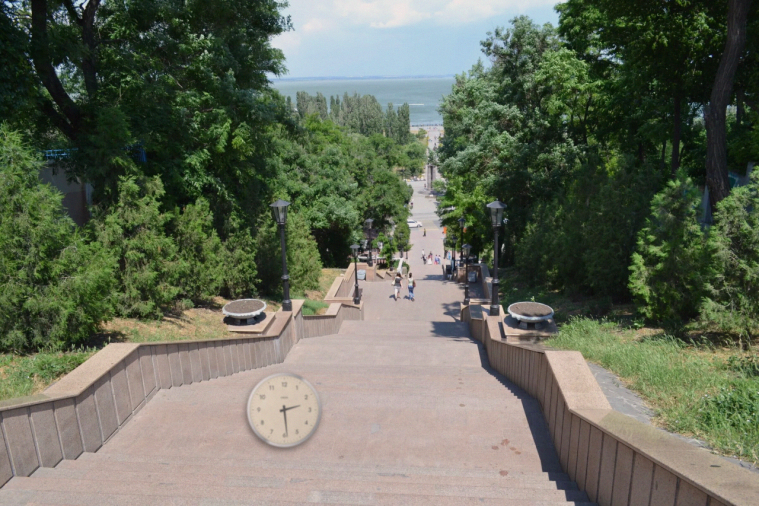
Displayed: **2:29**
